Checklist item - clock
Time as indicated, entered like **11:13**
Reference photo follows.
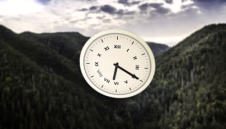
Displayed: **6:20**
